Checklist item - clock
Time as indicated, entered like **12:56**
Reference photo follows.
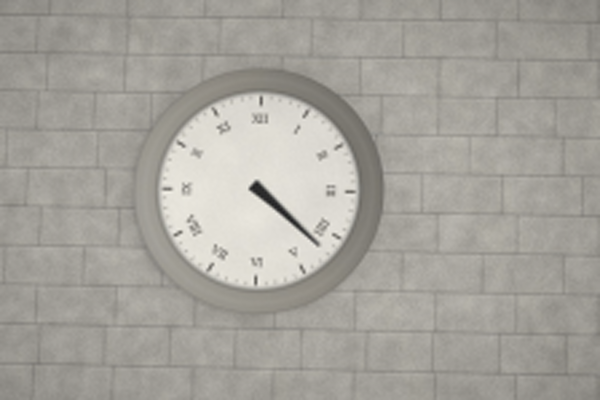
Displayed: **4:22**
